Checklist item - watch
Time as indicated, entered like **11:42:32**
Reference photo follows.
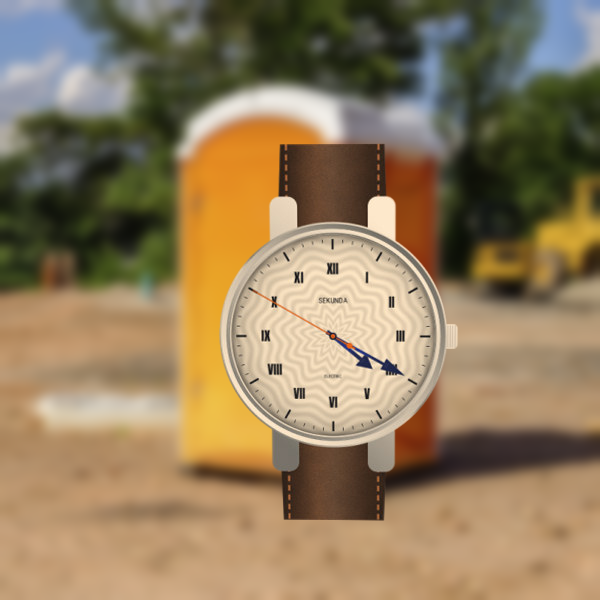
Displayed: **4:19:50**
